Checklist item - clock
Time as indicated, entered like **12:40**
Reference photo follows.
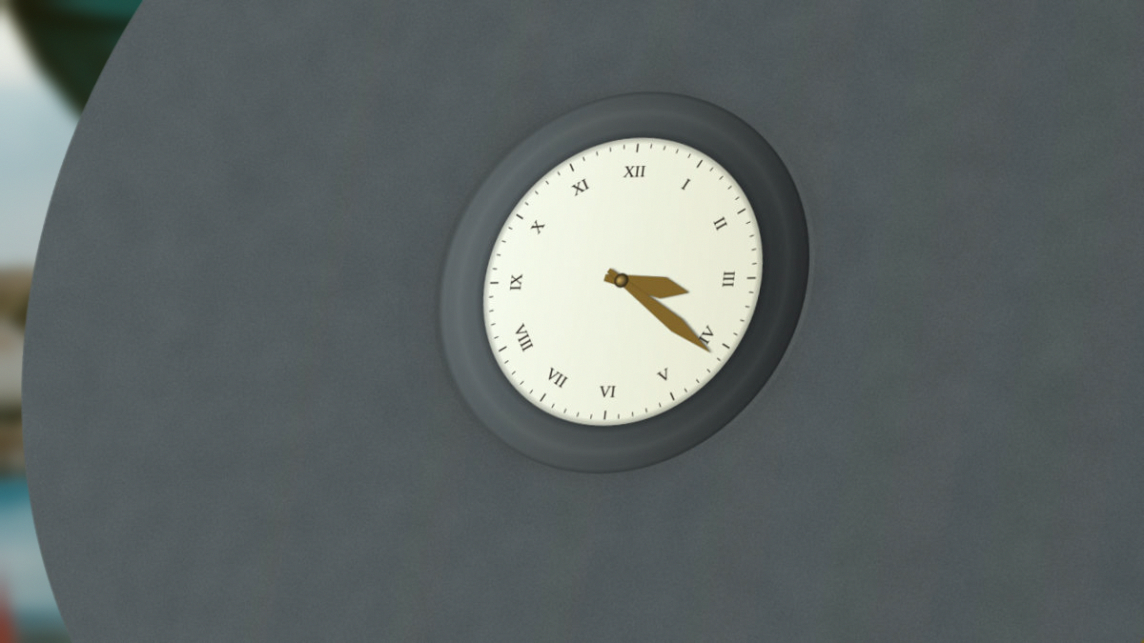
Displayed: **3:21**
